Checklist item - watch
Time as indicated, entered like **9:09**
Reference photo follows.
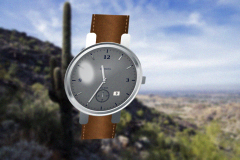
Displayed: **11:35**
